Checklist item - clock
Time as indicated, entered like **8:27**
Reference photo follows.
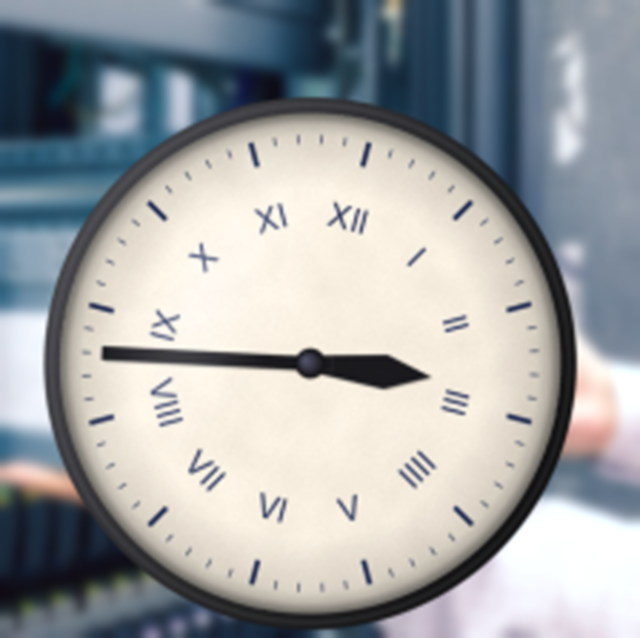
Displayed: **2:43**
